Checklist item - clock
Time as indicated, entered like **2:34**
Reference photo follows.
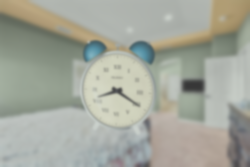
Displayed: **8:20**
